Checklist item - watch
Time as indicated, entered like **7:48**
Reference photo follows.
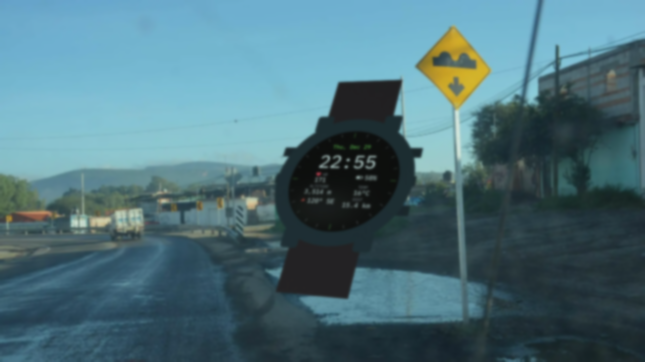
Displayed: **22:55**
